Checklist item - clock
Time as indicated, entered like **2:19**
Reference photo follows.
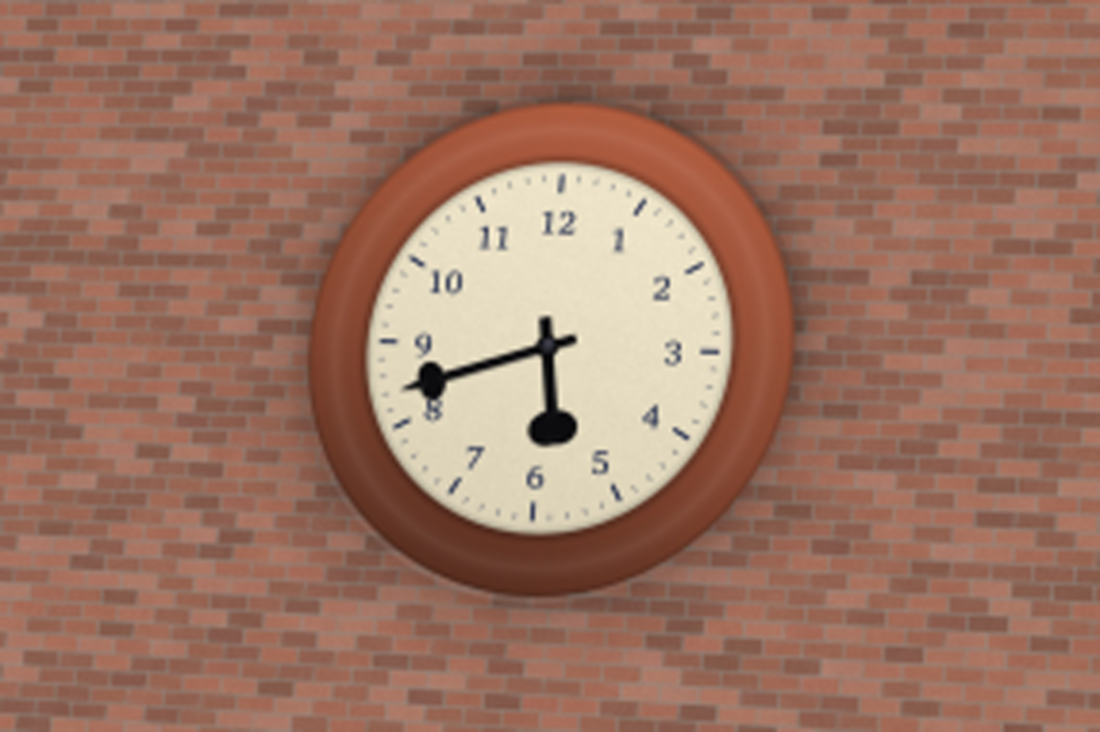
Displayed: **5:42**
